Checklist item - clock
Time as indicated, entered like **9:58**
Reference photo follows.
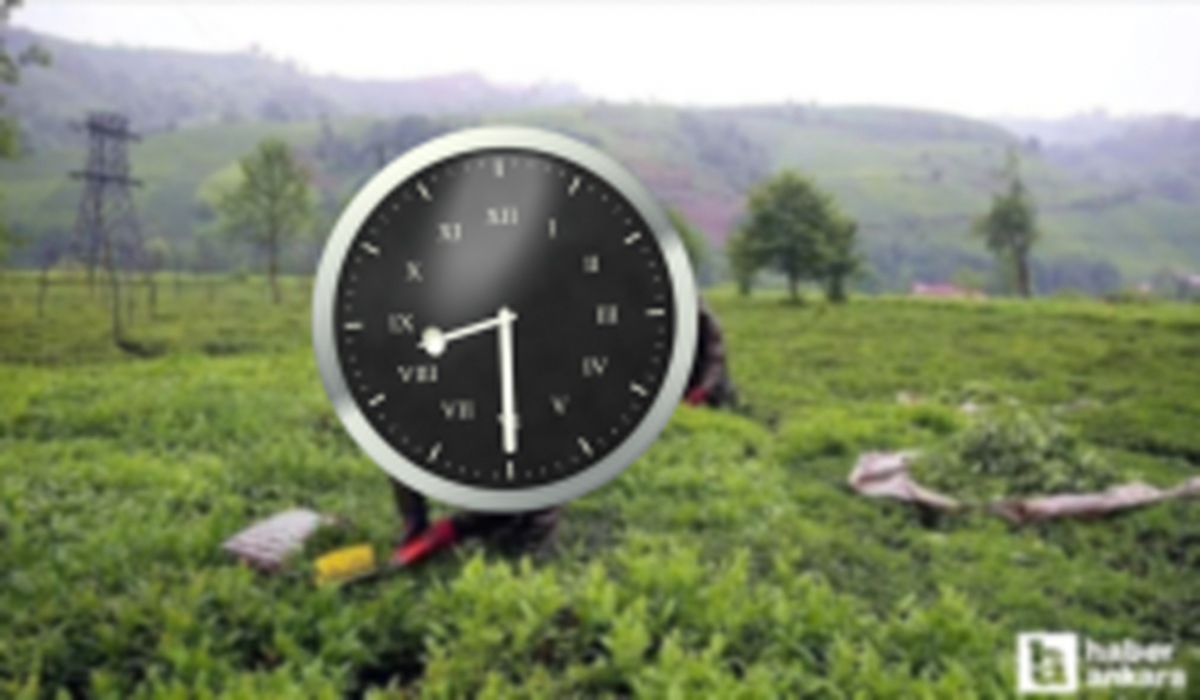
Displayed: **8:30**
